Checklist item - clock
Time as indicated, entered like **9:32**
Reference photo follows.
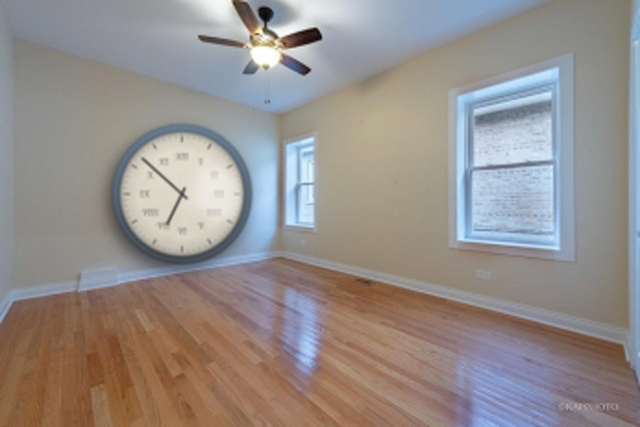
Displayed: **6:52**
